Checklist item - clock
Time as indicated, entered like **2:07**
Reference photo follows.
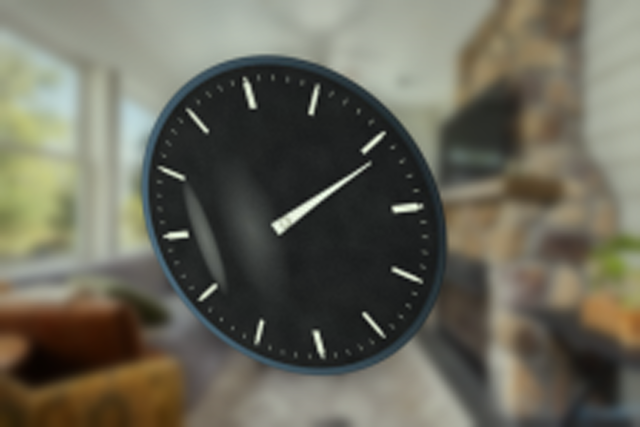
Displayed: **2:11**
